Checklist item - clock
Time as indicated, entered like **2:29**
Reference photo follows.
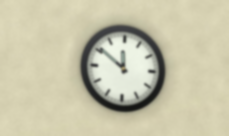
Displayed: **11:51**
